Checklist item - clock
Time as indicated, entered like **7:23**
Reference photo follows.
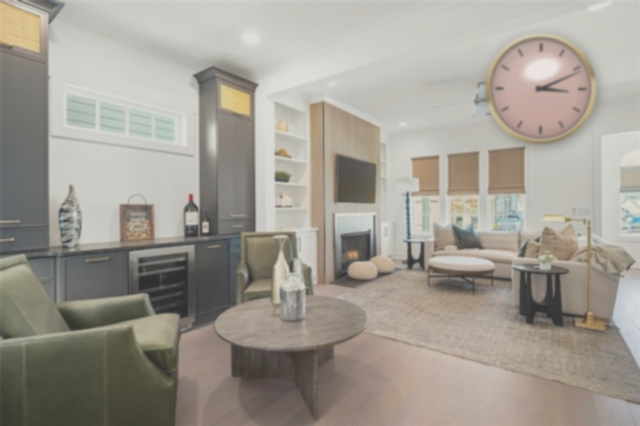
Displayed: **3:11**
